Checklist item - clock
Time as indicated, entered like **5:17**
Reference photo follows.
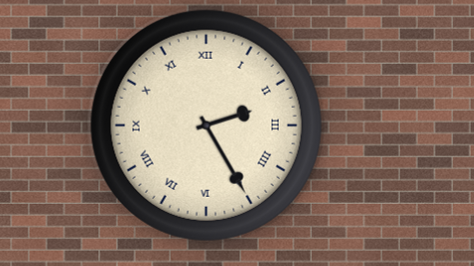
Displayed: **2:25**
